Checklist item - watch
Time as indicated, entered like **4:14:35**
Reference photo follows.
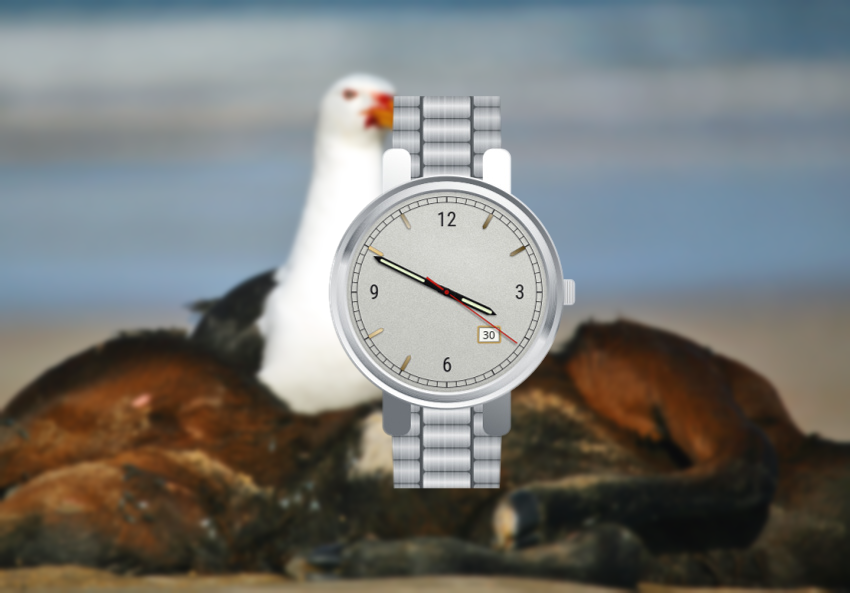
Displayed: **3:49:21**
